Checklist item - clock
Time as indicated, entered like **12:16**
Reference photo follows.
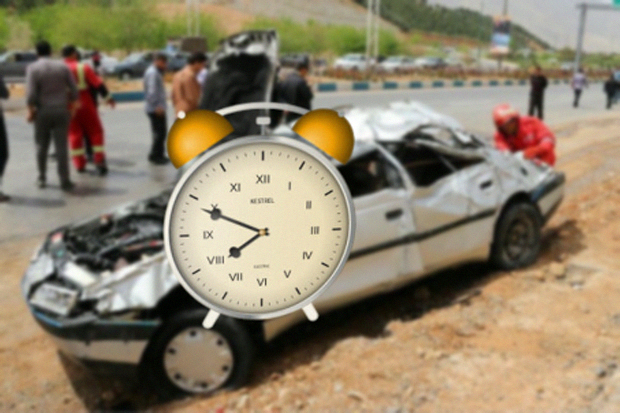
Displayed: **7:49**
